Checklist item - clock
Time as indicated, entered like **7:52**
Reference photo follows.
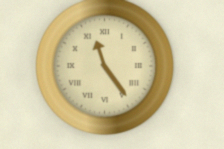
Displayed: **11:24**
